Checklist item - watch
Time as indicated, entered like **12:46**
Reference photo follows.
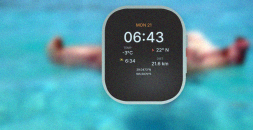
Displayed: **6:43**
